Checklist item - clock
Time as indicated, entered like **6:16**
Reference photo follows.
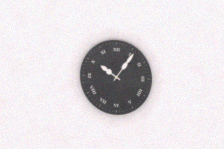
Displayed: **10:06**
